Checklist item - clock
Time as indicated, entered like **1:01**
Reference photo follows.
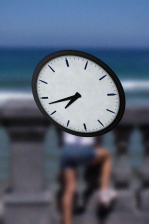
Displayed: **7:43**
